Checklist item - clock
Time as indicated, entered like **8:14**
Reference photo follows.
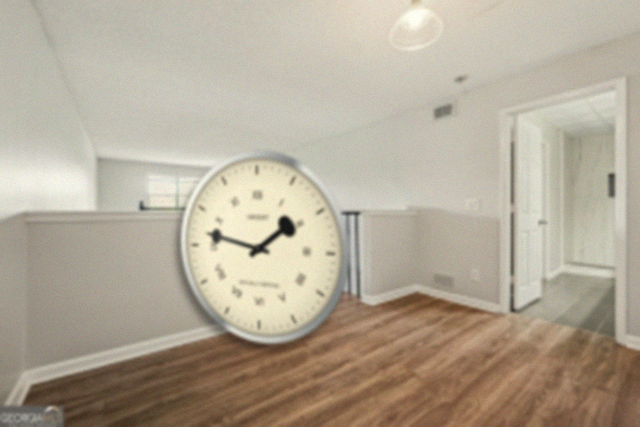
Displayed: **1:47**
